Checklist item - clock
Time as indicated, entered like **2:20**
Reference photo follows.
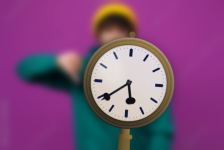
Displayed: **5:39**
